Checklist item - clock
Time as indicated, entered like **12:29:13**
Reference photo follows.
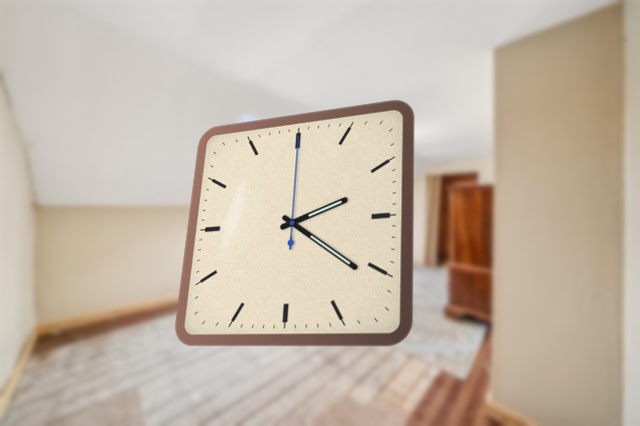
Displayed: **2:21:00**
